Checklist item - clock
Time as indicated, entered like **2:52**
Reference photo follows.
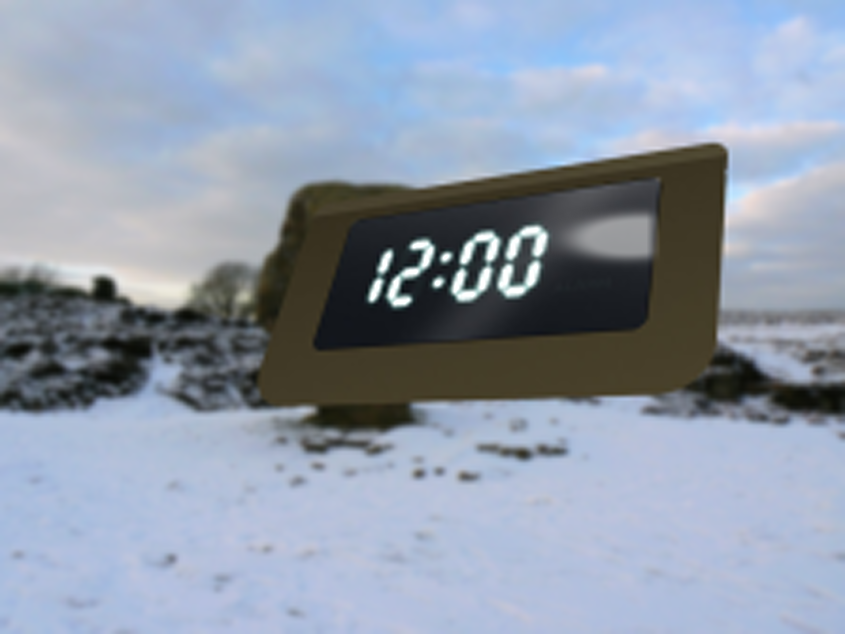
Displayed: **12:00**
